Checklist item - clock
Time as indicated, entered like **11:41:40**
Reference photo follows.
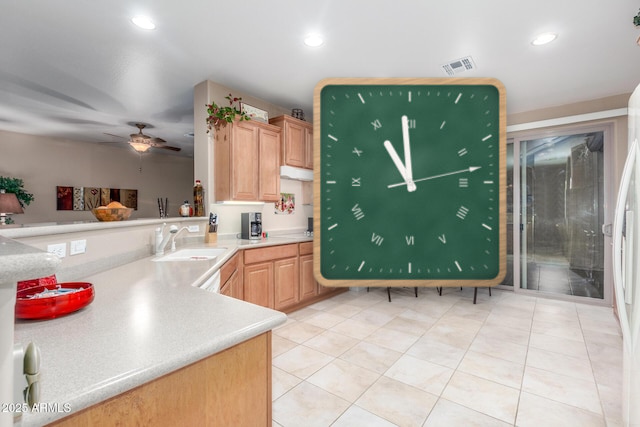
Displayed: **10:59:13**
